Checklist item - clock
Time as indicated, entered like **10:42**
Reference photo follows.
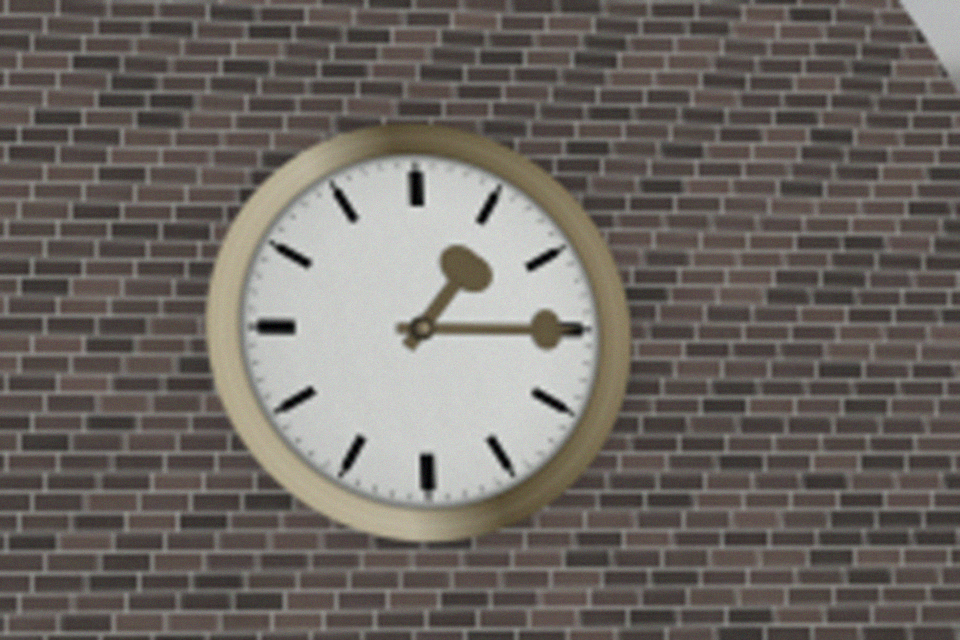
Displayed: **1:15**
